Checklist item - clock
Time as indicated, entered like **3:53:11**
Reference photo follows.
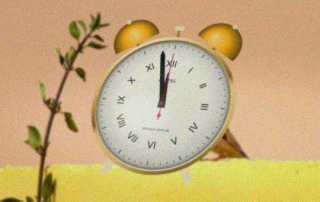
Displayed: **11:58:00**
